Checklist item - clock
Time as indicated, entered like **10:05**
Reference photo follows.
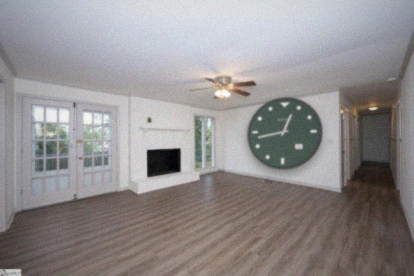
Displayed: **12:43**
